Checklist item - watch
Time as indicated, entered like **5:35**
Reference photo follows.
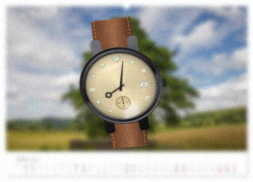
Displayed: **8:02**
